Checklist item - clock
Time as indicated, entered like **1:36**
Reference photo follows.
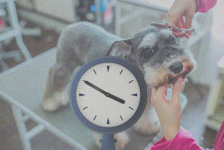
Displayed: **3:50**
